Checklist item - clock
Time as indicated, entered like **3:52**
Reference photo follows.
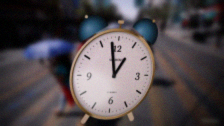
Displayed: **12:58**
